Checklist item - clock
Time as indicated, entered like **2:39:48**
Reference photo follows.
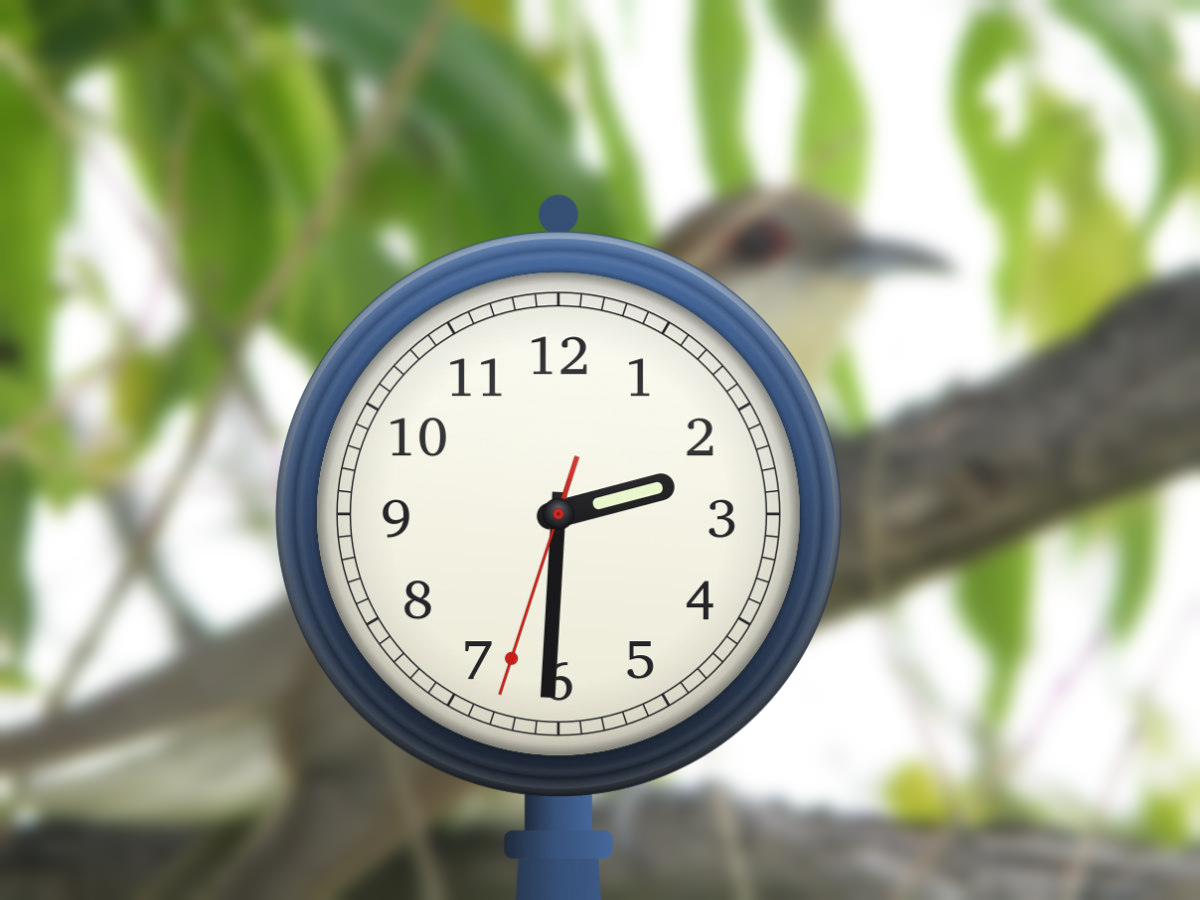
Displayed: **2:30:33**
